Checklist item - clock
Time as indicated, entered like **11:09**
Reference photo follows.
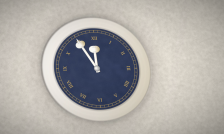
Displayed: **11:55**
